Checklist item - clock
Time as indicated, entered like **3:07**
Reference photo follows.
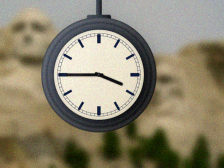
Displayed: **3:45**
